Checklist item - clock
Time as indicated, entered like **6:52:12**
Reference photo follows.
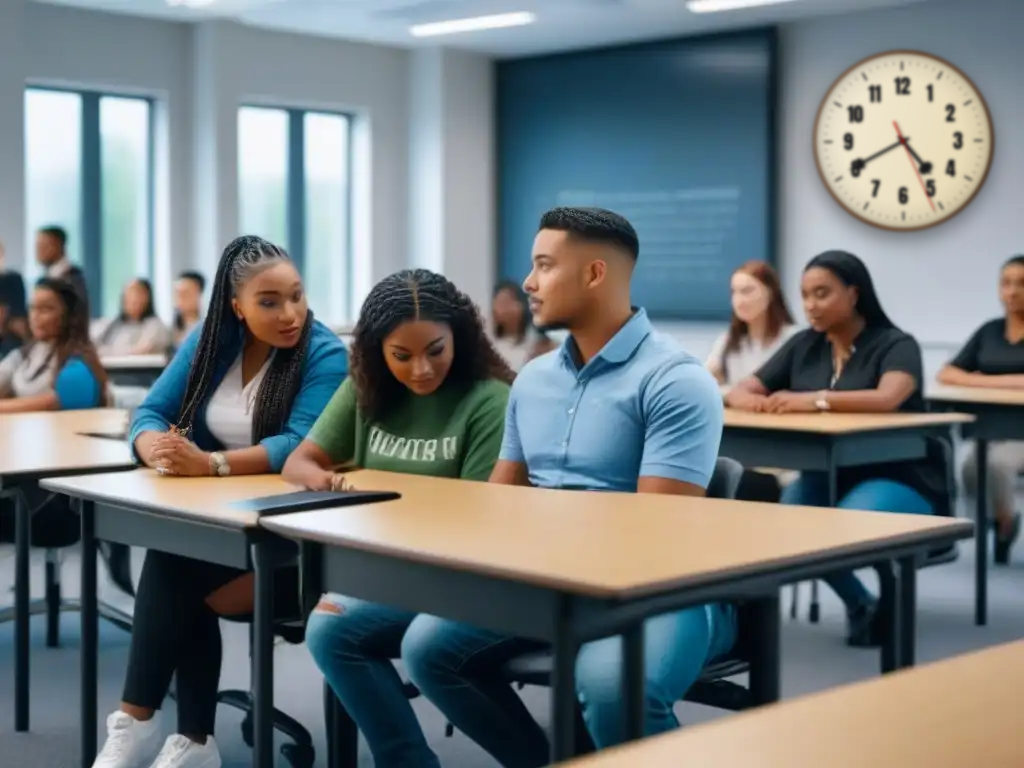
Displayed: **4:40:26**
